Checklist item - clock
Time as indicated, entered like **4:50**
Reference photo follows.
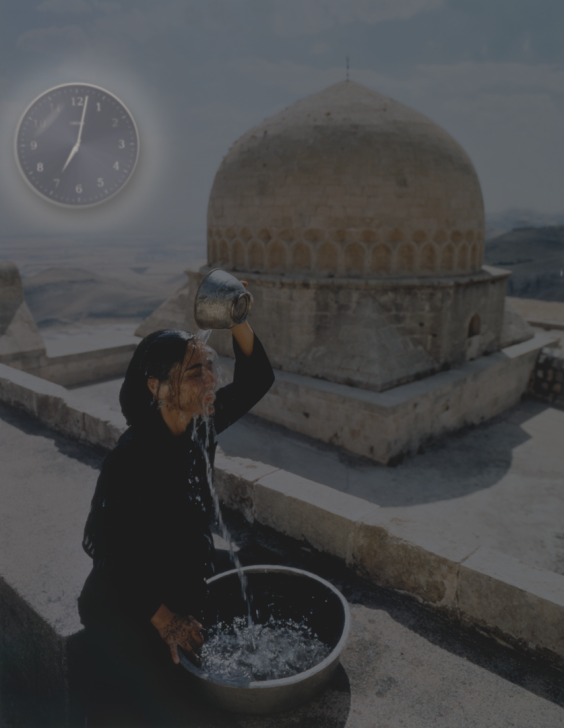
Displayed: **7:02**
